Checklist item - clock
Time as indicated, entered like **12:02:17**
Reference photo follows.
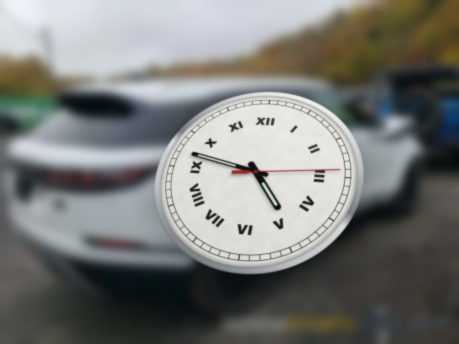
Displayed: **4:47:14**
